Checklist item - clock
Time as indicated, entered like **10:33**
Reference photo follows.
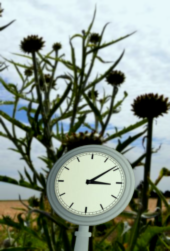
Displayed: **3:09**
